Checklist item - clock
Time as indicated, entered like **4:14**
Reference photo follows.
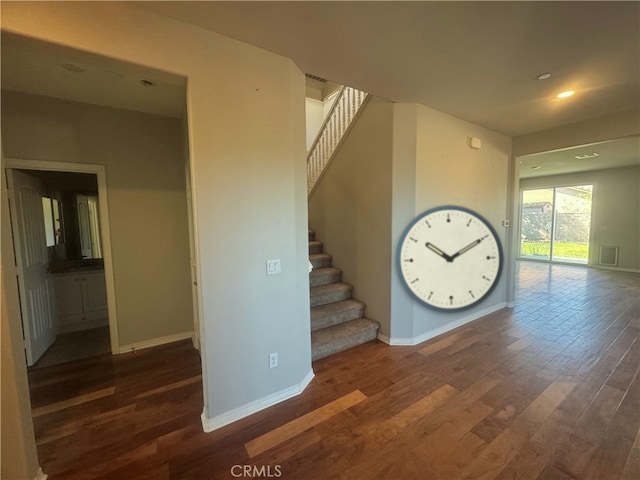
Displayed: **10:10**
